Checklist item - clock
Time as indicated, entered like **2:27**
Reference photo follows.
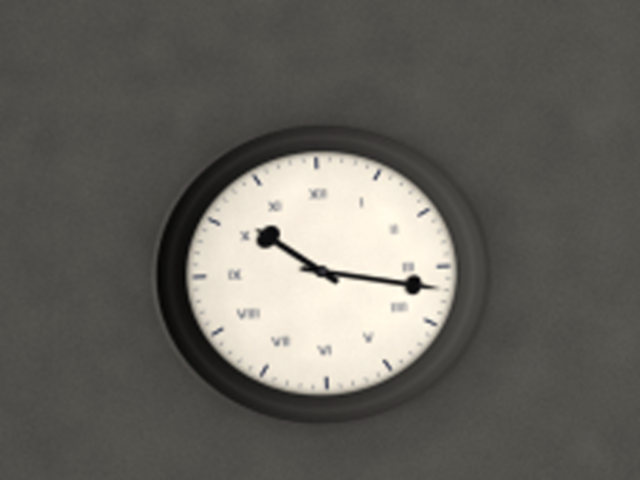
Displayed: **10:17**
